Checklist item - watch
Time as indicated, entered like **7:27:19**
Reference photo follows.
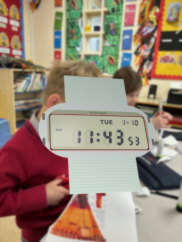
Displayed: **11:43:53**
